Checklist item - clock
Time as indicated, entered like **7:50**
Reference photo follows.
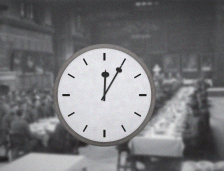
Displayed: **12:05**
